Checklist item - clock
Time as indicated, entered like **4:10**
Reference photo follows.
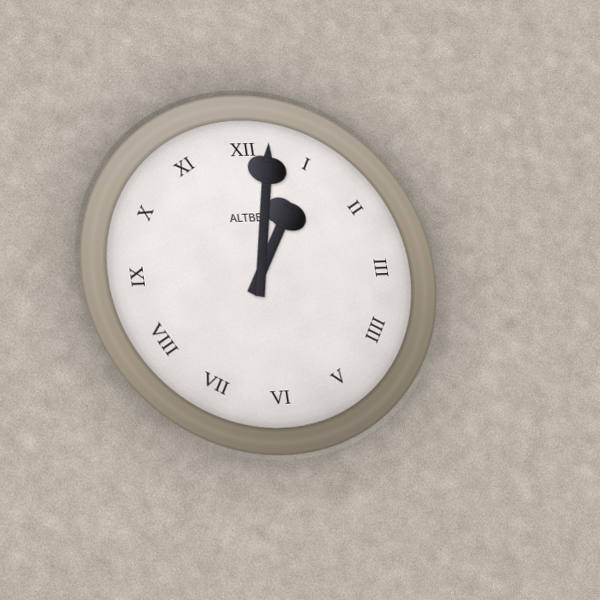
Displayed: **1:02**
